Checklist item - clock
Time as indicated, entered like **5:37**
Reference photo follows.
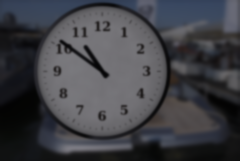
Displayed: **10:51**
